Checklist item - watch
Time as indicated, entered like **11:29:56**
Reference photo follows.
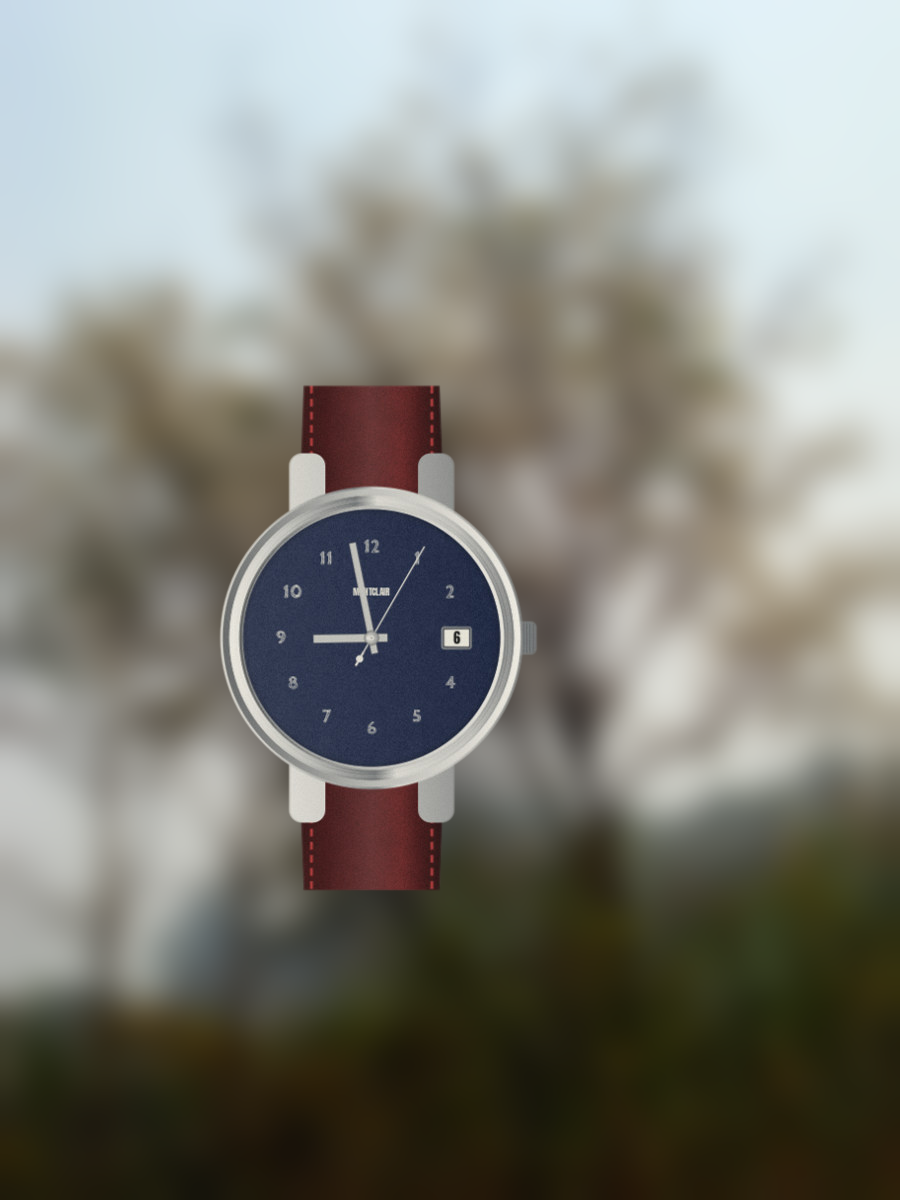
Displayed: **8:58:05**
